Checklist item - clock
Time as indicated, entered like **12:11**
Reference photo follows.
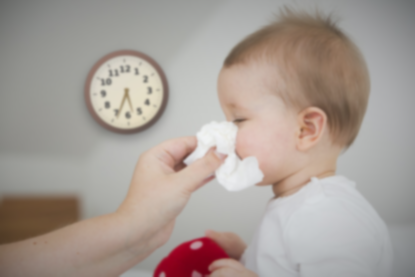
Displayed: **5:34**
